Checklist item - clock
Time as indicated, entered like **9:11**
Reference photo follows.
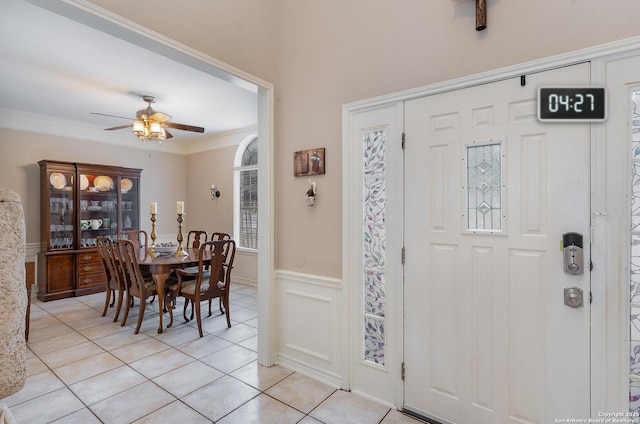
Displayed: **4:27**
